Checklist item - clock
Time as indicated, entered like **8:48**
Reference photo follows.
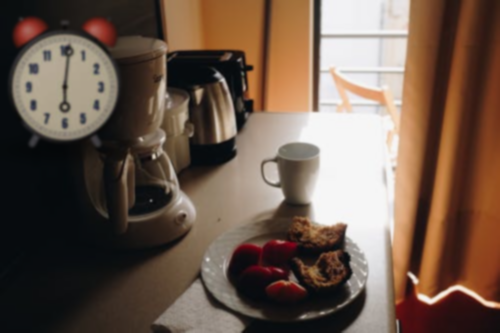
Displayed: **6:01**
